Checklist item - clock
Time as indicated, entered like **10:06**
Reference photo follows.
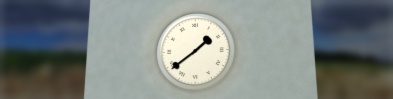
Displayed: **1:39**
